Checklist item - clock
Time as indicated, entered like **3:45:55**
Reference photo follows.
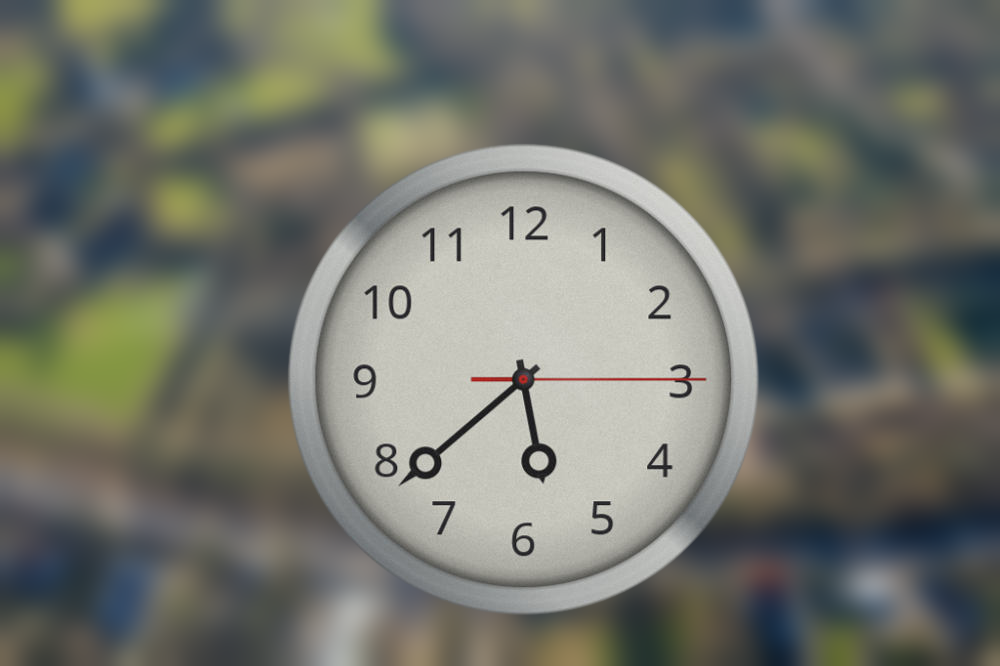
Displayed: **5:38:15**
